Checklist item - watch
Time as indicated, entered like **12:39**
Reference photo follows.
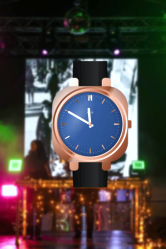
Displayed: **11:50**
